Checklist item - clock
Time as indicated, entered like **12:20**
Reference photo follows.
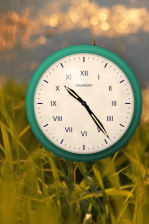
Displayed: **10:24**
